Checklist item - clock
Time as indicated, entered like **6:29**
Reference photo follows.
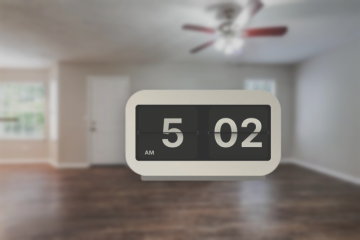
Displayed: **5:02**
